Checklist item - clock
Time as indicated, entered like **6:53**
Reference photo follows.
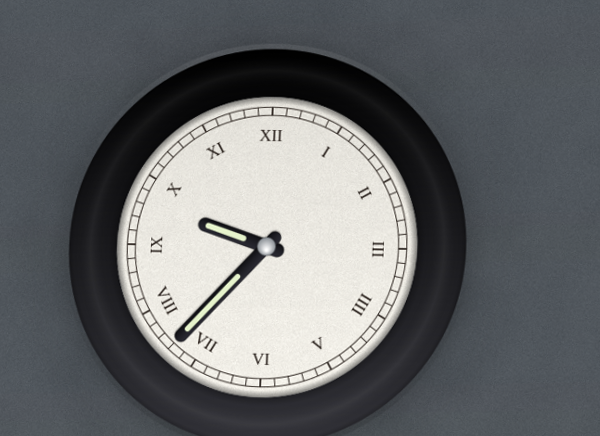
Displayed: **9:37**
